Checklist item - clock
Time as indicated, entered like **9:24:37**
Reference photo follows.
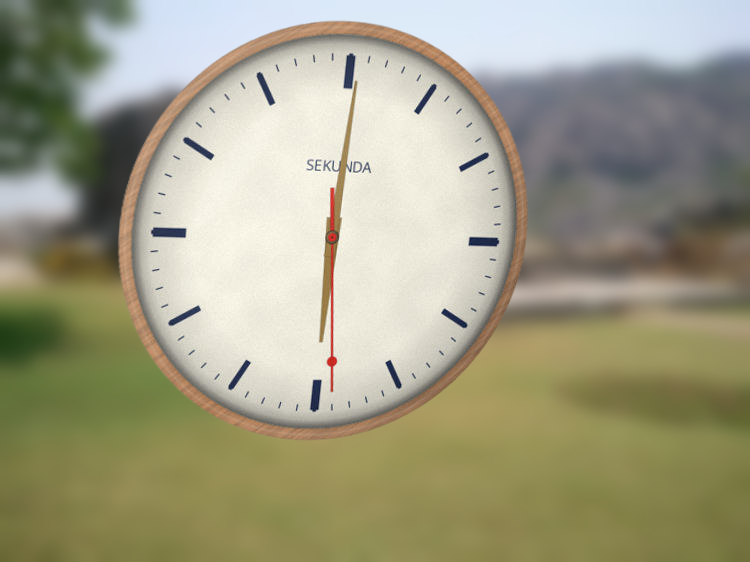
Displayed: **6:00:29**
